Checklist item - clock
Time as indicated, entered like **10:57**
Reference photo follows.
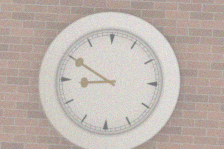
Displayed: **8:50**
